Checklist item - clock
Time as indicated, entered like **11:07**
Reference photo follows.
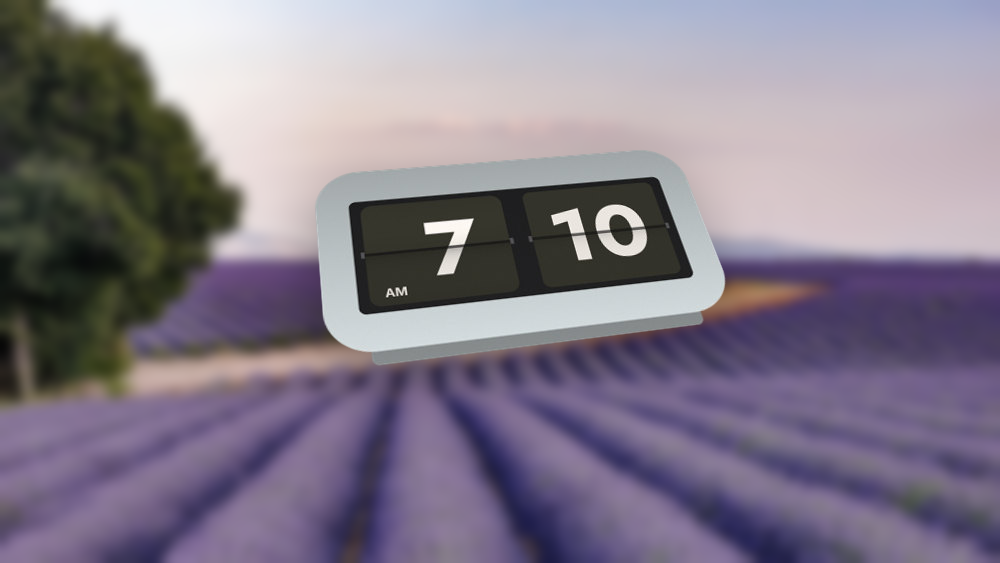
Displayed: **7:10**
